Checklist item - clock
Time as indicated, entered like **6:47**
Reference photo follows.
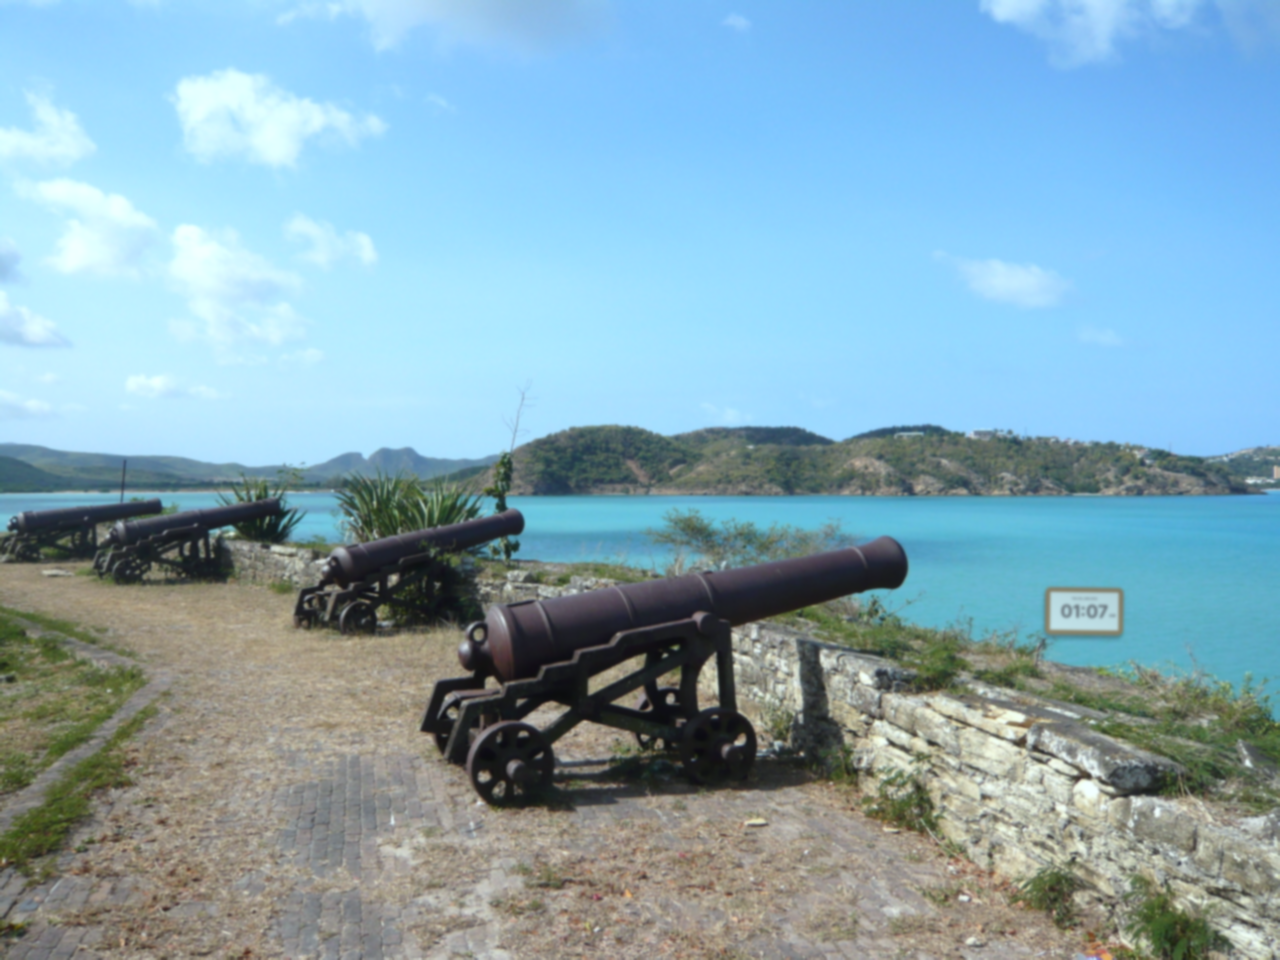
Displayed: **1:07**
